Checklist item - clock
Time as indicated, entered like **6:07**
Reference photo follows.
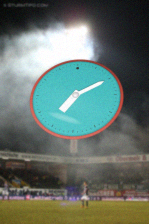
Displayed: **7:10**
